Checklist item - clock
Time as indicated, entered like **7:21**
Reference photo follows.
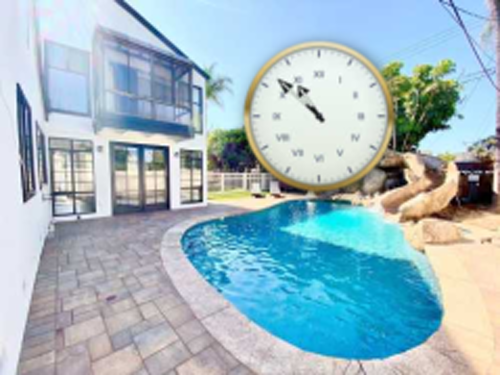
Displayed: **10:52**
